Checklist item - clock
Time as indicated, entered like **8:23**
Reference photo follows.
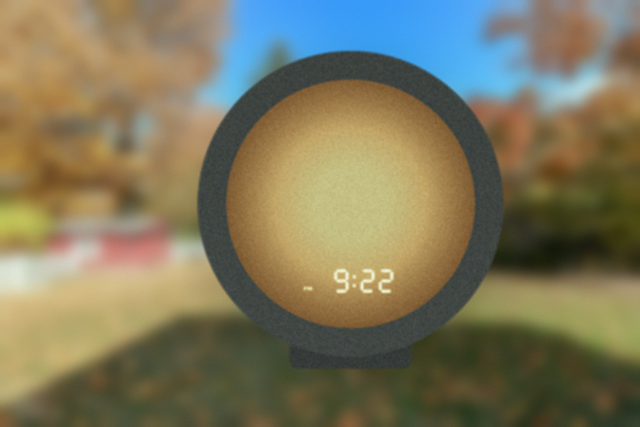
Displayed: **9:22**
